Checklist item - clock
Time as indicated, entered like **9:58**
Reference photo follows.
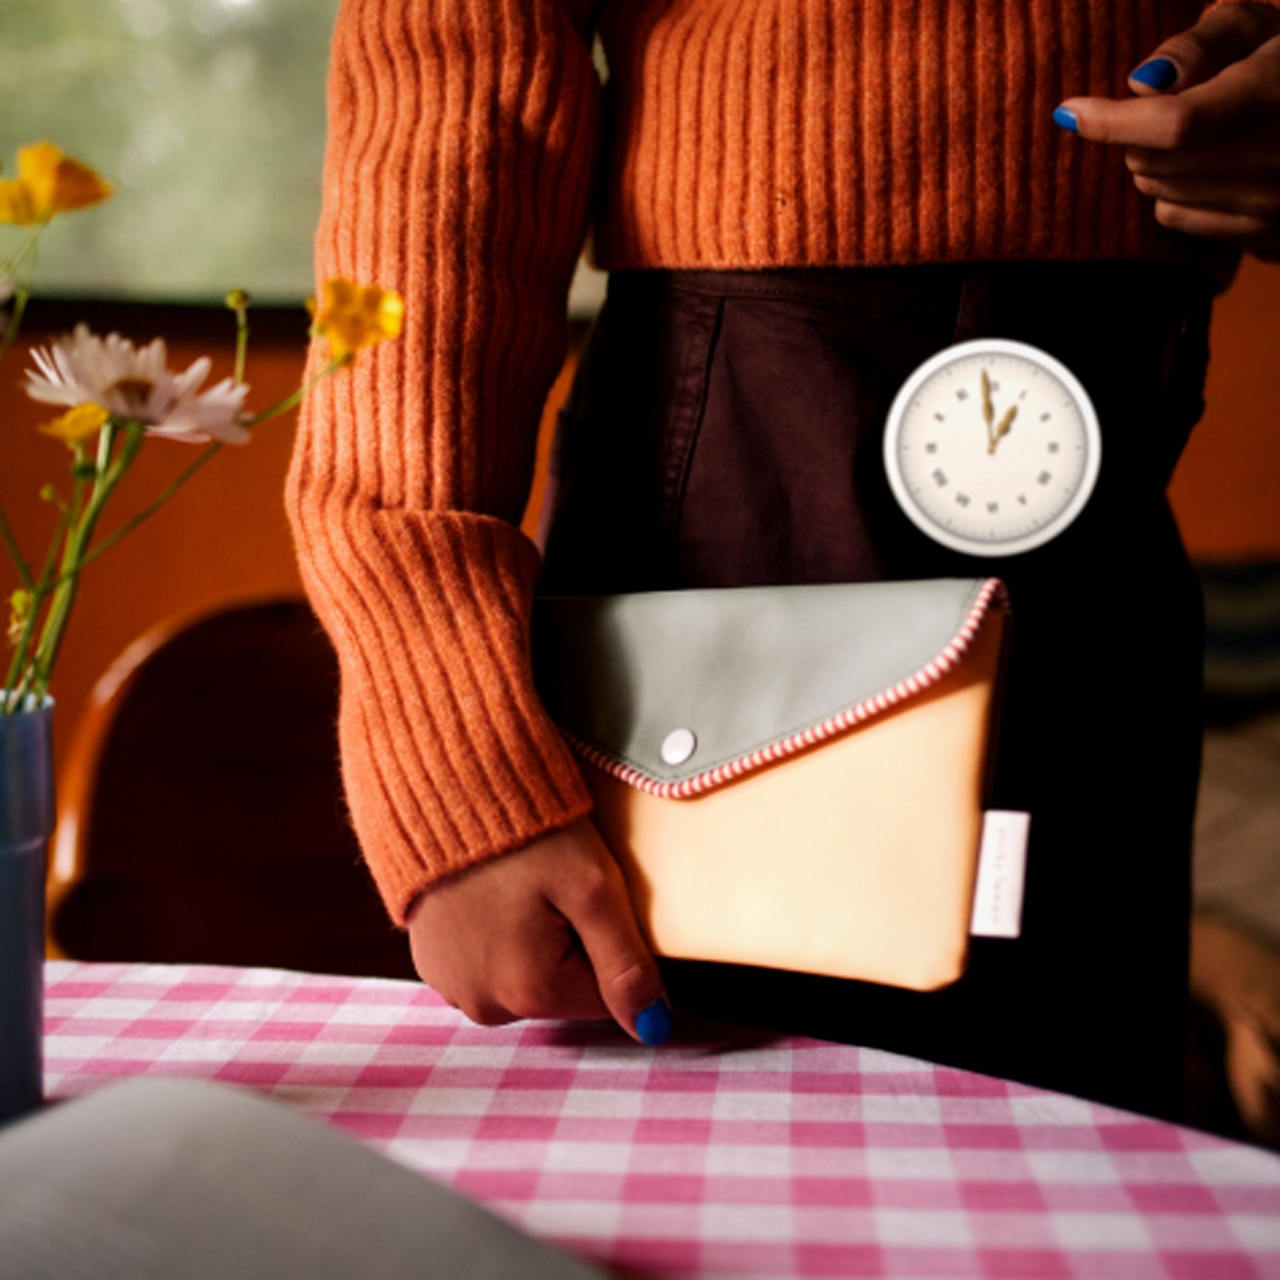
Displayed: **12:59**
